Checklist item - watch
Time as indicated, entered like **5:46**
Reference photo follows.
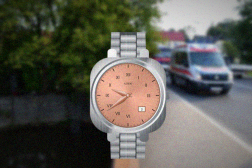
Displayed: **9:39**
